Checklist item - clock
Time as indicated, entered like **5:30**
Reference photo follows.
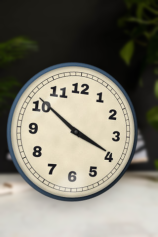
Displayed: **3:51**
